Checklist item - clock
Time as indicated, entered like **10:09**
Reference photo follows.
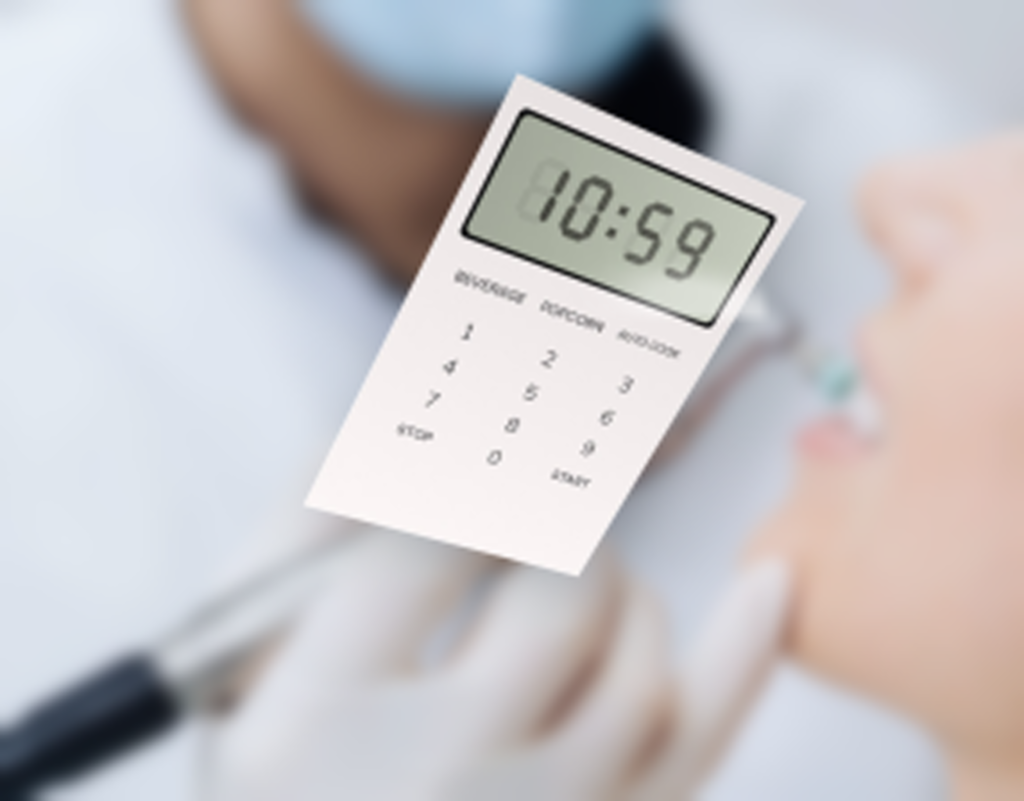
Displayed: **10:59**
